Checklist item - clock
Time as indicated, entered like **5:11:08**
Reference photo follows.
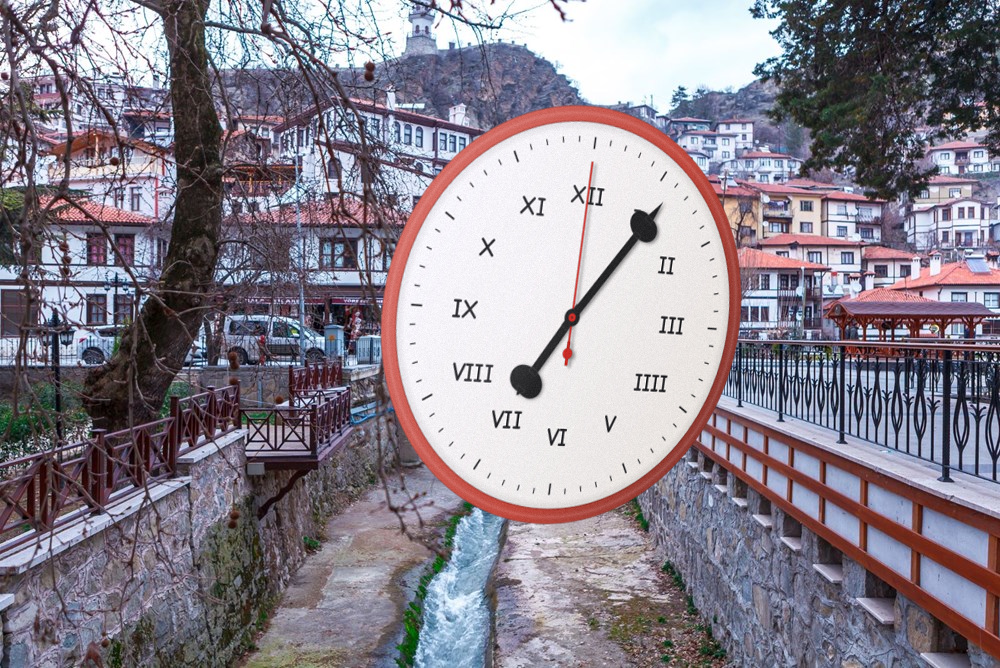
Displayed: **7:06:00**
